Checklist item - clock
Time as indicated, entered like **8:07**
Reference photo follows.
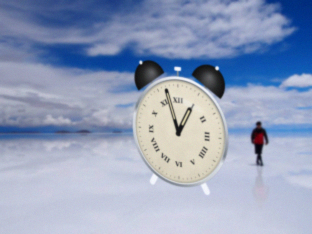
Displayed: **12:57**
